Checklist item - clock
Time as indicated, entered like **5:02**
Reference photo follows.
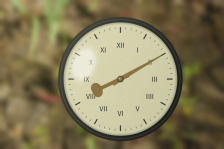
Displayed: **8:10**
